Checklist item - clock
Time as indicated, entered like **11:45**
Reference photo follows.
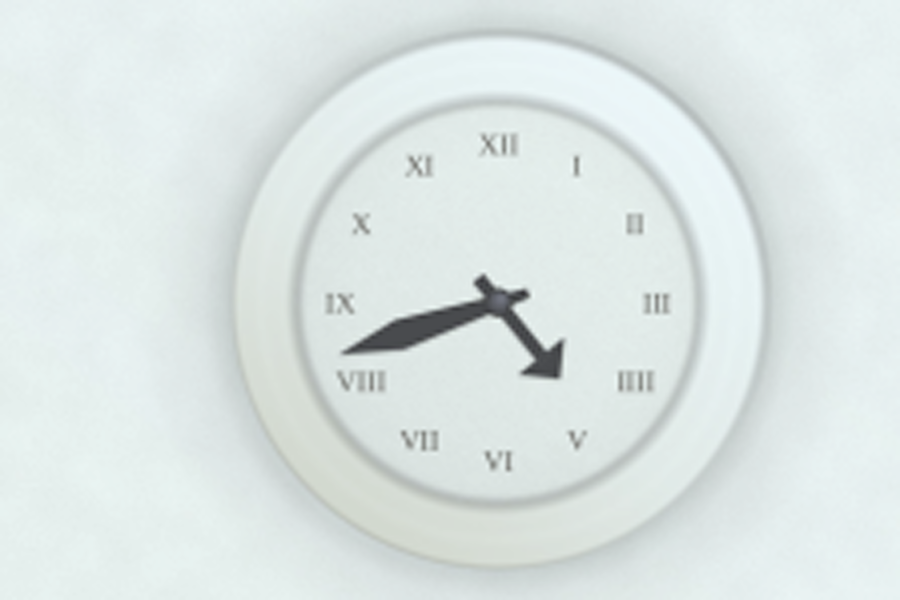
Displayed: **4:42**
